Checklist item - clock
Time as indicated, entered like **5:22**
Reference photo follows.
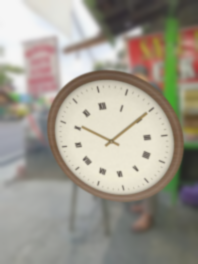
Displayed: **10:10**
